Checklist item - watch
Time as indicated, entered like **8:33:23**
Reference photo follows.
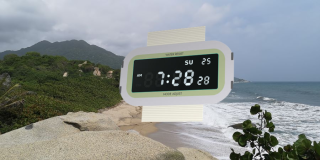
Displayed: **7:28:28**
